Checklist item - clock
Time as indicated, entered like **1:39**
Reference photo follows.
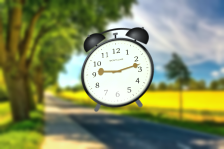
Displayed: **9:13**
